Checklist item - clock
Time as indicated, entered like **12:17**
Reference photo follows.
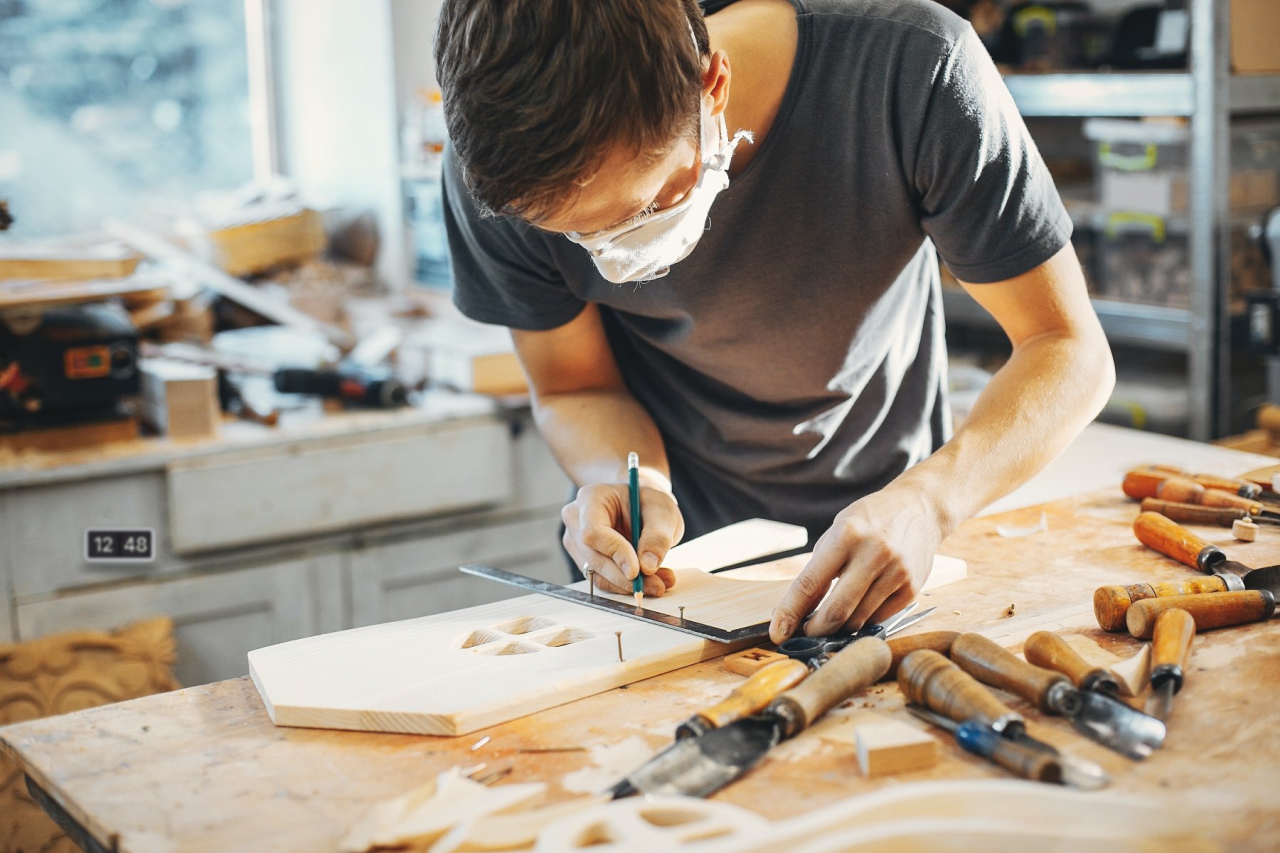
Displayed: **12:48**
